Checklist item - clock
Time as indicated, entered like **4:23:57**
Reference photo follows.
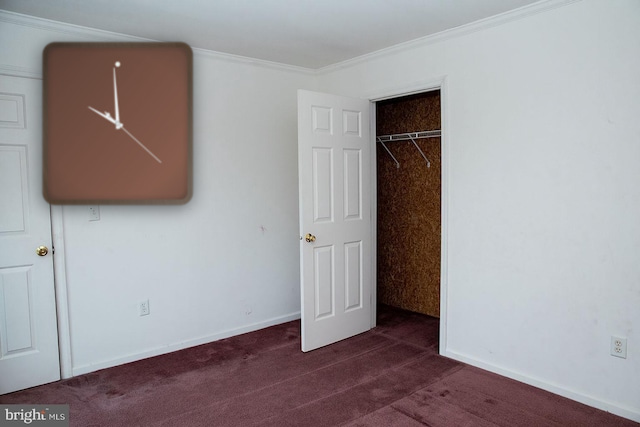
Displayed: **9:59:22**
